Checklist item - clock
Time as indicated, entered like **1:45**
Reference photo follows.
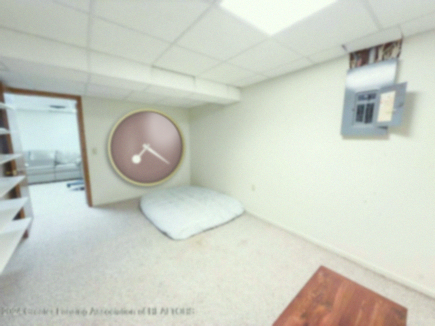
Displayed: **7:21**
